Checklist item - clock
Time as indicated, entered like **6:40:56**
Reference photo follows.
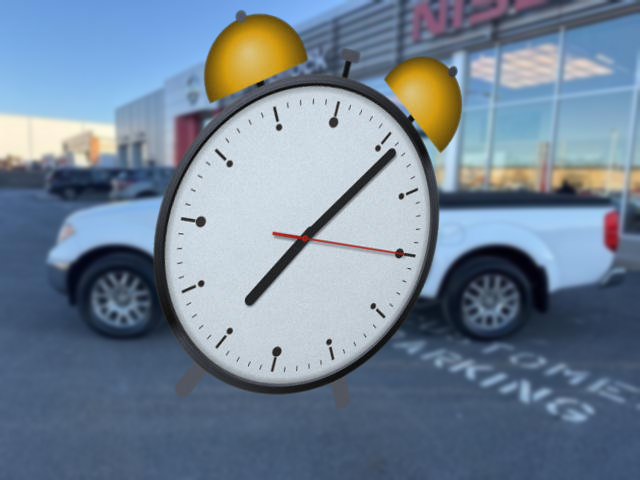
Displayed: **7:06:15**
